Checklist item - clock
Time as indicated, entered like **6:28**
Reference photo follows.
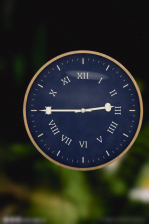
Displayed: **2:45**
